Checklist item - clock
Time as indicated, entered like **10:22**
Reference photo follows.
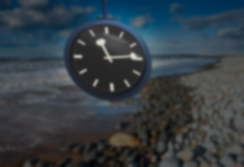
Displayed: **11:14**
